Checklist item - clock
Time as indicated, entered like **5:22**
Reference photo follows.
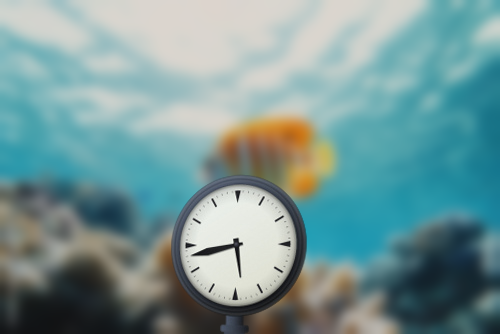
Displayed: **5:43**
